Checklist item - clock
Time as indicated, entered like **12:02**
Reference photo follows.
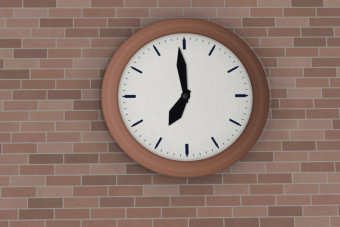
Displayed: **6:59**
